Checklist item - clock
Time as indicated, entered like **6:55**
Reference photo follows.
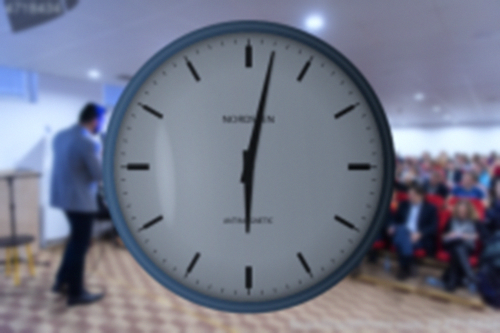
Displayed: **6:02**
